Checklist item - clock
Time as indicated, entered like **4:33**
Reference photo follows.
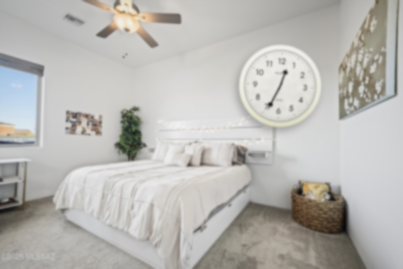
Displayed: **12:34**
